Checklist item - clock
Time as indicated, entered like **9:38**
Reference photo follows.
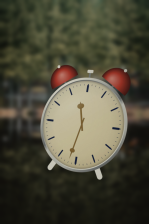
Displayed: **11:32**
